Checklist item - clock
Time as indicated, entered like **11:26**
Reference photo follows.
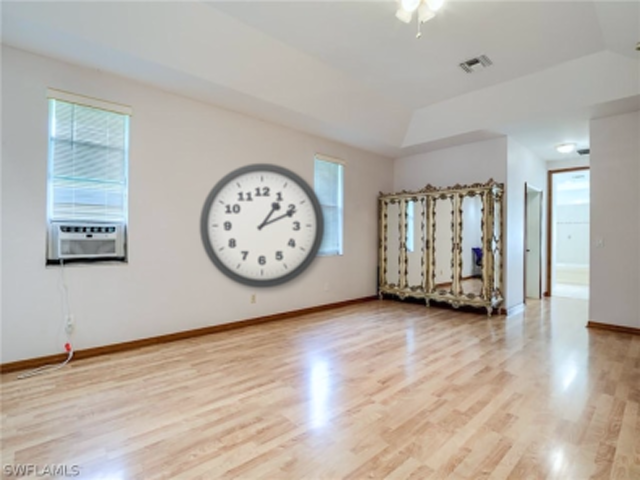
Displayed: **1:11**
